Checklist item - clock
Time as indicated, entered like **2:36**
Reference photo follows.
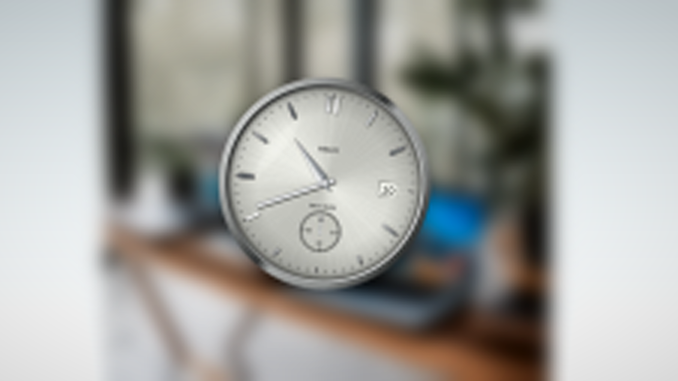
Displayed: **10:41**
